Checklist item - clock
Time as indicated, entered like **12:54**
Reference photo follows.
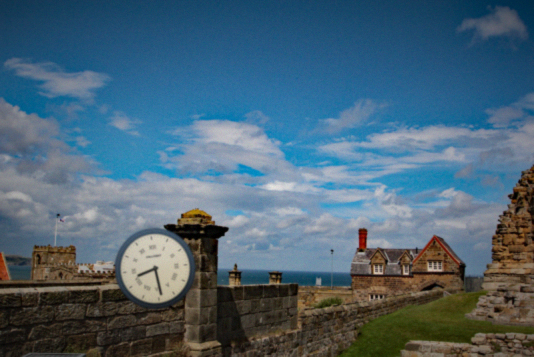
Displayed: **8:29**
